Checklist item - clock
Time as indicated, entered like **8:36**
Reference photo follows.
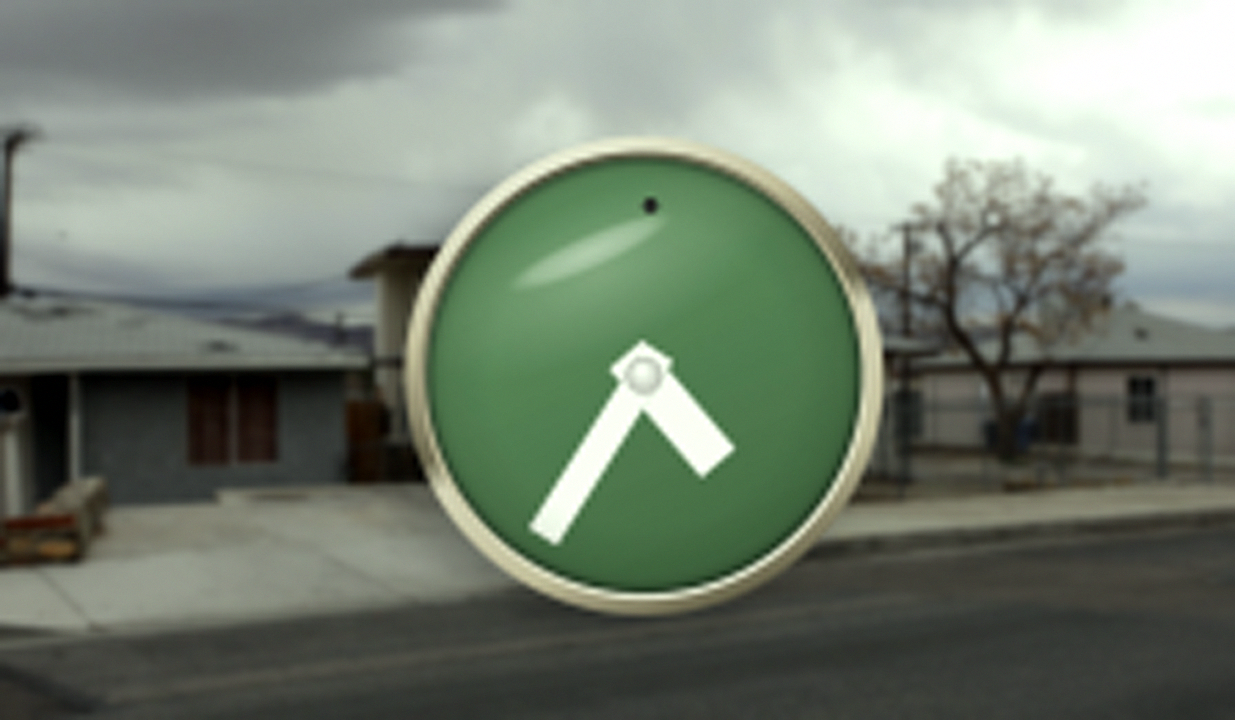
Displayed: **4:35**
